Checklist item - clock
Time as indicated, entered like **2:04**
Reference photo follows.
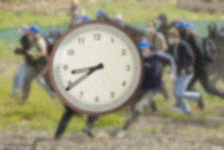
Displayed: **8:39**
